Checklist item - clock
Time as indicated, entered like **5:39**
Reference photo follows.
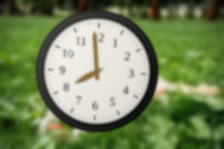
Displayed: **7:59**
